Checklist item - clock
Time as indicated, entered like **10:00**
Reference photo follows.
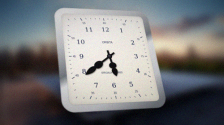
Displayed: **5:39**
